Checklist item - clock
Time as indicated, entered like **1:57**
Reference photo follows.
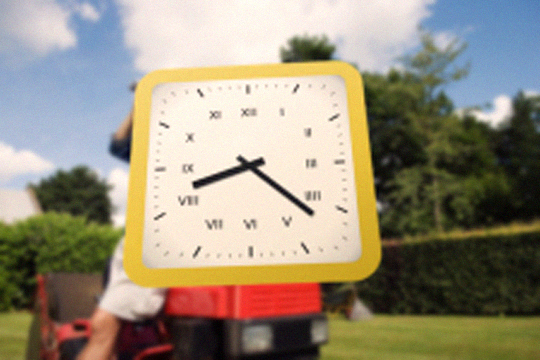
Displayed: **8:22**
